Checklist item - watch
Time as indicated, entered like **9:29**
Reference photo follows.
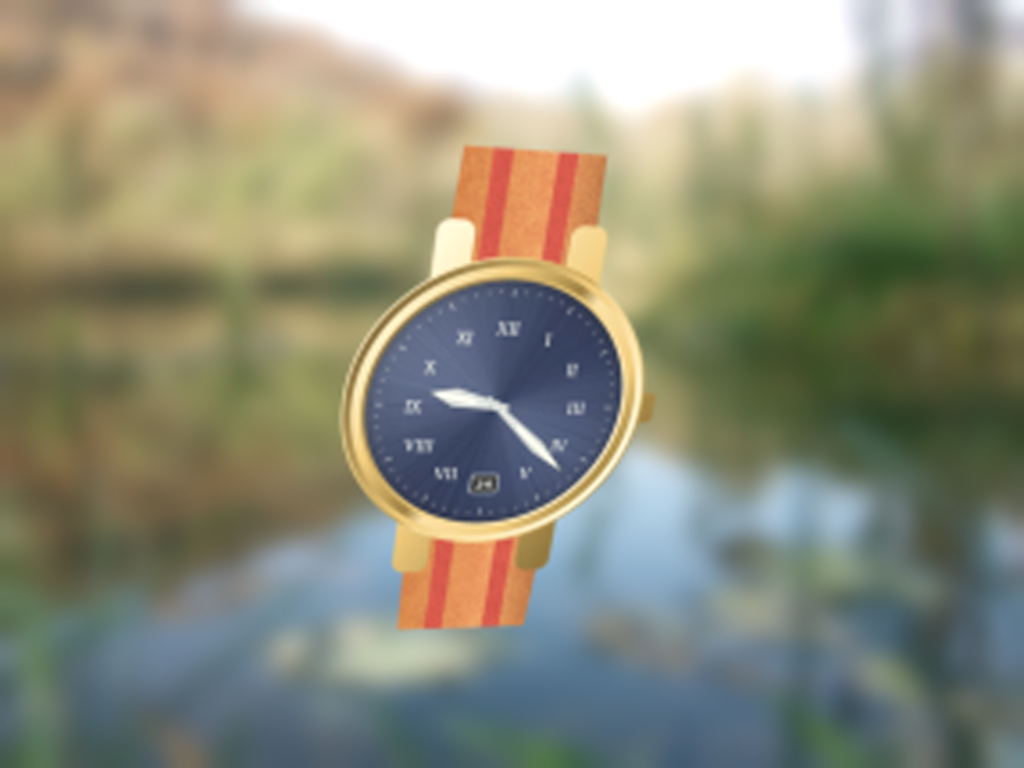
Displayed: **9:22**
